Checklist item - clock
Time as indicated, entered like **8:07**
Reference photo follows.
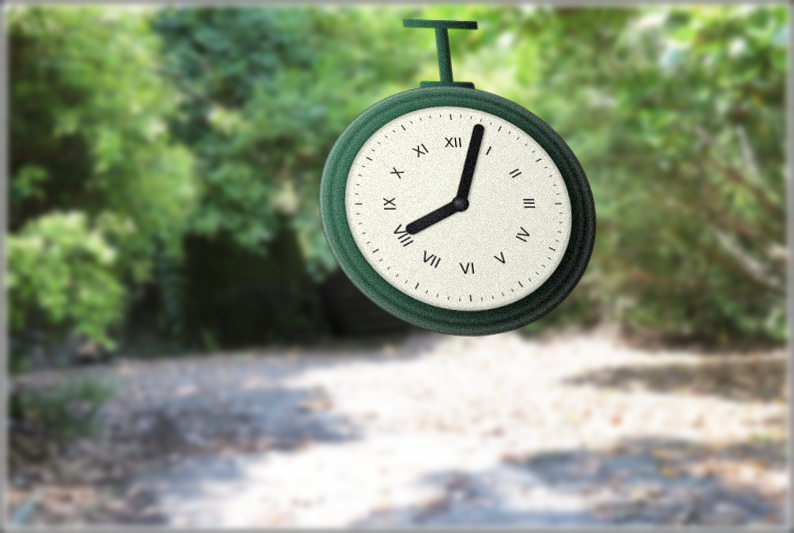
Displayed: **8:03**
